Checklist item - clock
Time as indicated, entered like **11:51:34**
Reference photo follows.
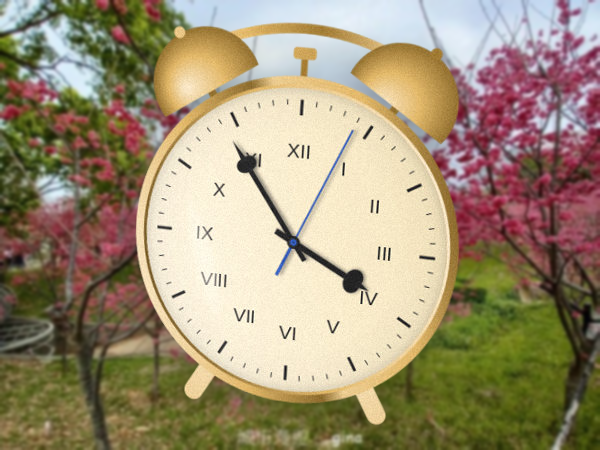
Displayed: **3:54:04**
